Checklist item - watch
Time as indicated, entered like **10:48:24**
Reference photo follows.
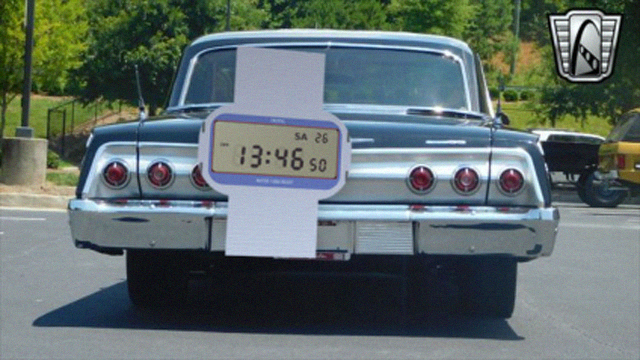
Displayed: **13:46:50**
